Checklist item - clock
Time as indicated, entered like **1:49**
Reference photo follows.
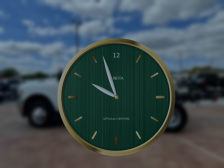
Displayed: **9:57**
